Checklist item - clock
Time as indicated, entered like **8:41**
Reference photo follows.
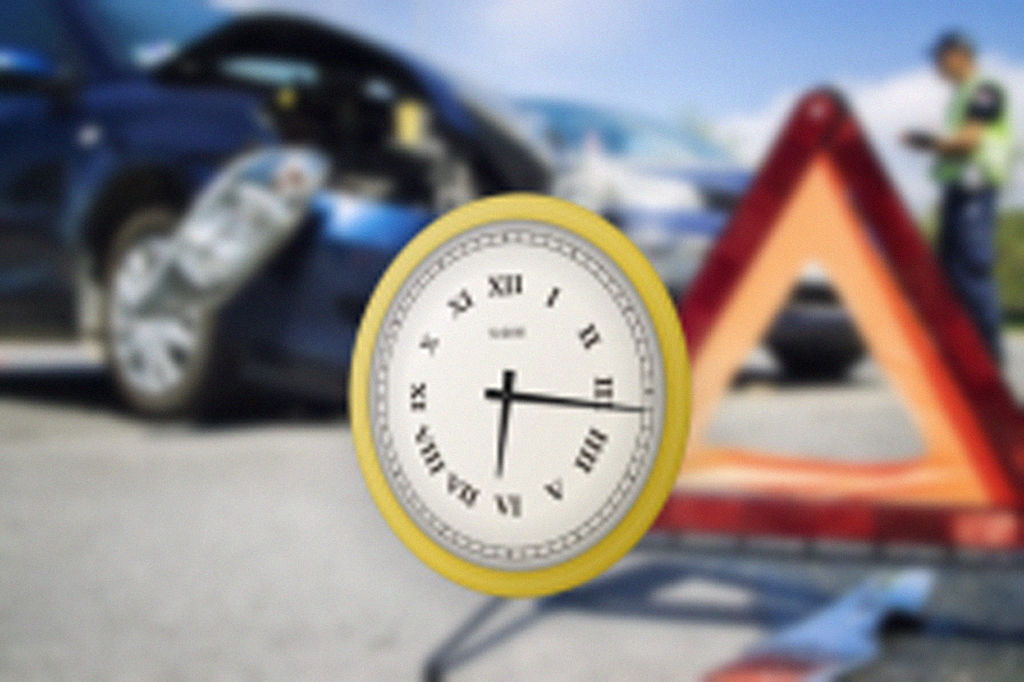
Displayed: **6:16**
